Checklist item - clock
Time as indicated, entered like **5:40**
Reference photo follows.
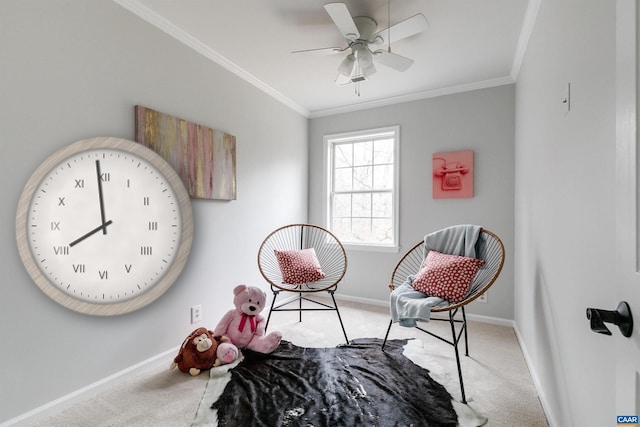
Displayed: **7:59**
